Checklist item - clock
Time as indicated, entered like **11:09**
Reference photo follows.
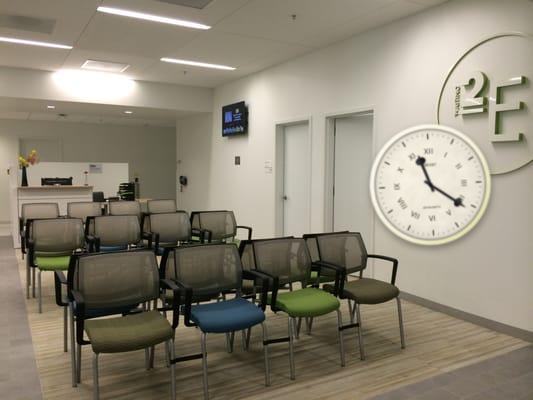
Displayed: **11:21**
